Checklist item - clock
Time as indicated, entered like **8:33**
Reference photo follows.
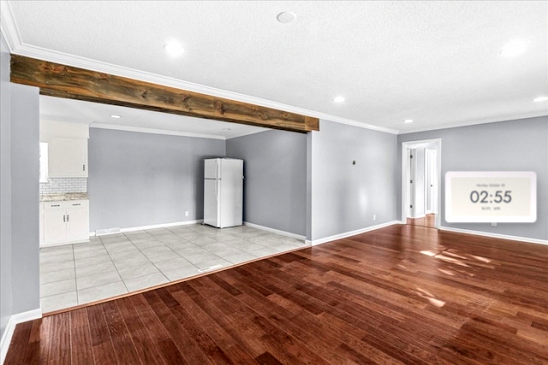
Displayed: **2:55**
